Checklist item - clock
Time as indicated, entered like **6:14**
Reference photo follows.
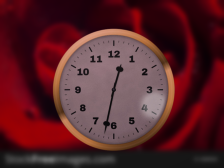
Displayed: **12:32**
